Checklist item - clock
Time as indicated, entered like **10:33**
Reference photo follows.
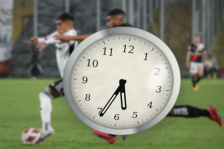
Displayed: **5:34**
